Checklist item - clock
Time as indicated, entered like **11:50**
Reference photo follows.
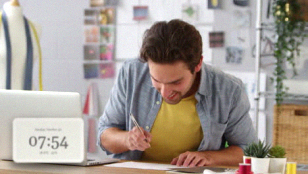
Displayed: **7:54**
